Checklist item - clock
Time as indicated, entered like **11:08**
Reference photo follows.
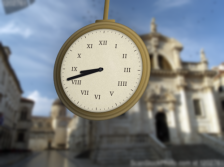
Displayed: **8:42**
